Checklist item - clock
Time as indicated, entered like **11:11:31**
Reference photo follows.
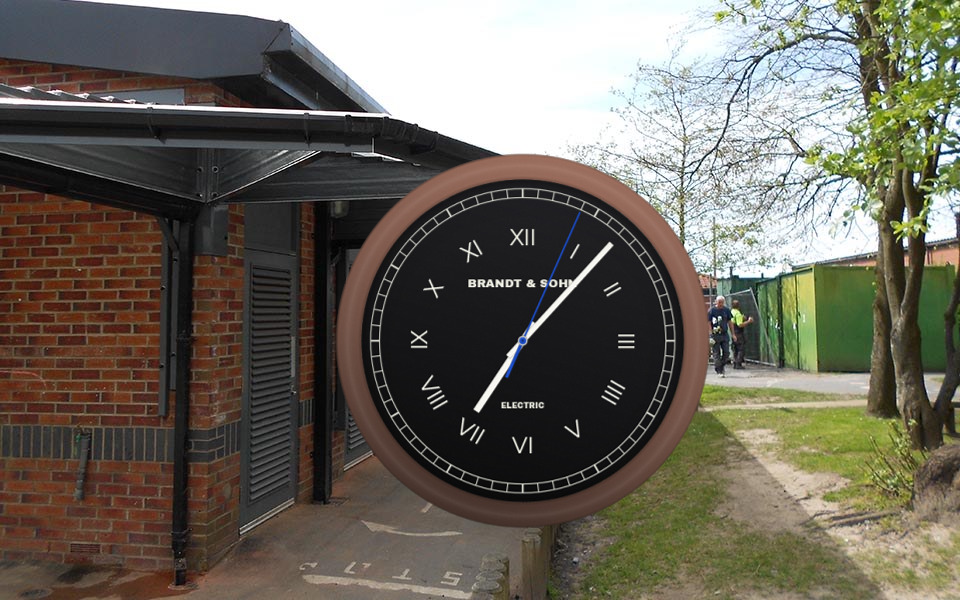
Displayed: **7:07:04**
